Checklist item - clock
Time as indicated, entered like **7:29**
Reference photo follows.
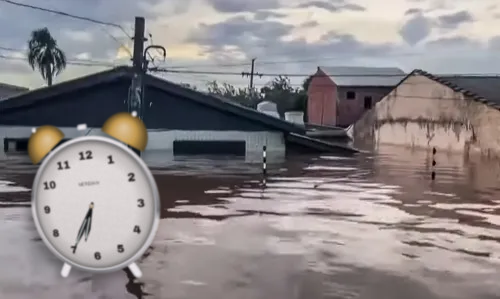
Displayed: **6:35**
